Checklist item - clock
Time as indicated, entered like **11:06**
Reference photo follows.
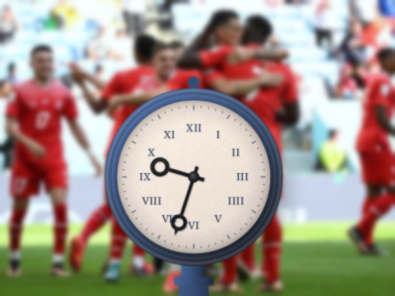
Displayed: **9:33**
